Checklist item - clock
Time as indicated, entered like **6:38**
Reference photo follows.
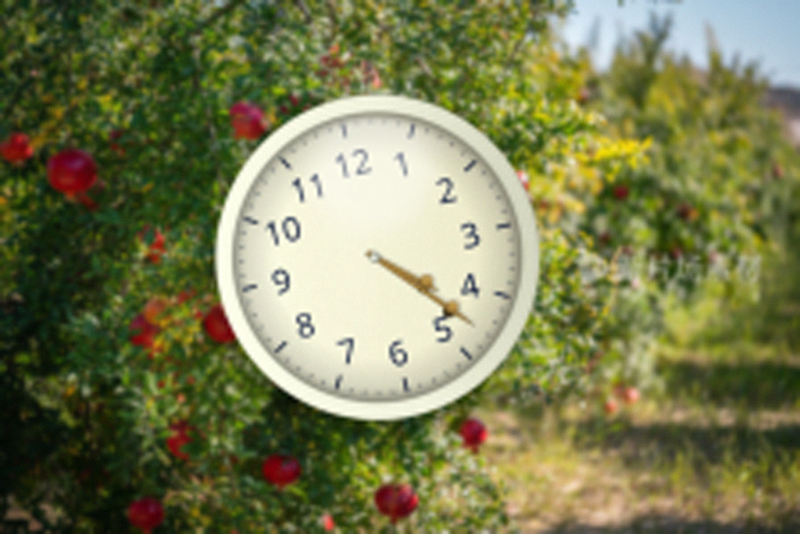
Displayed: **4:23**
